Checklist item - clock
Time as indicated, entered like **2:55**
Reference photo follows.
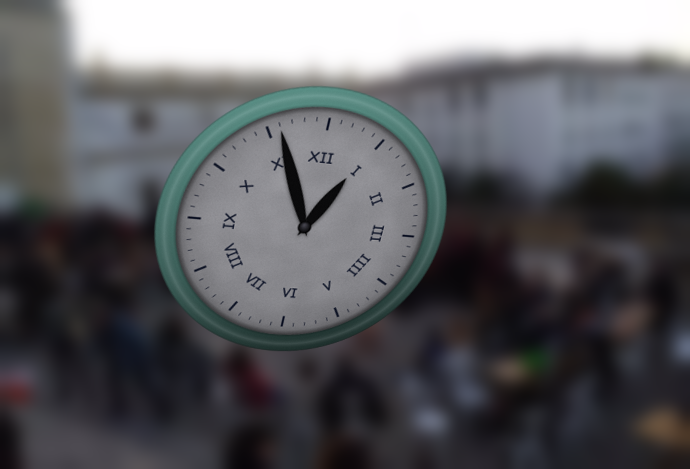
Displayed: **12:56**
